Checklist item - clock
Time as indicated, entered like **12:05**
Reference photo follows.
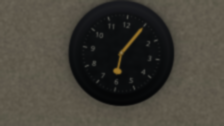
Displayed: **6:05**
